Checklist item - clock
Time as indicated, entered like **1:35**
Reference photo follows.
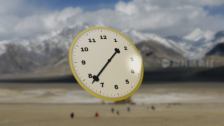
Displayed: **1:38**
